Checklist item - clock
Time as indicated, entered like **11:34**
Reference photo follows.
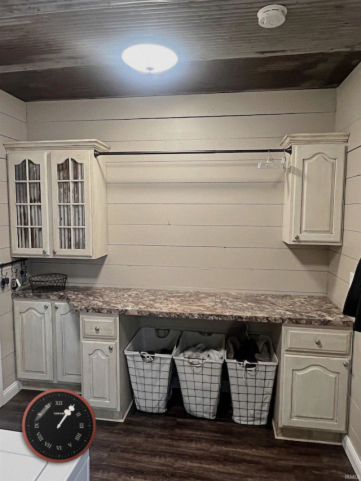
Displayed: **1:06**
